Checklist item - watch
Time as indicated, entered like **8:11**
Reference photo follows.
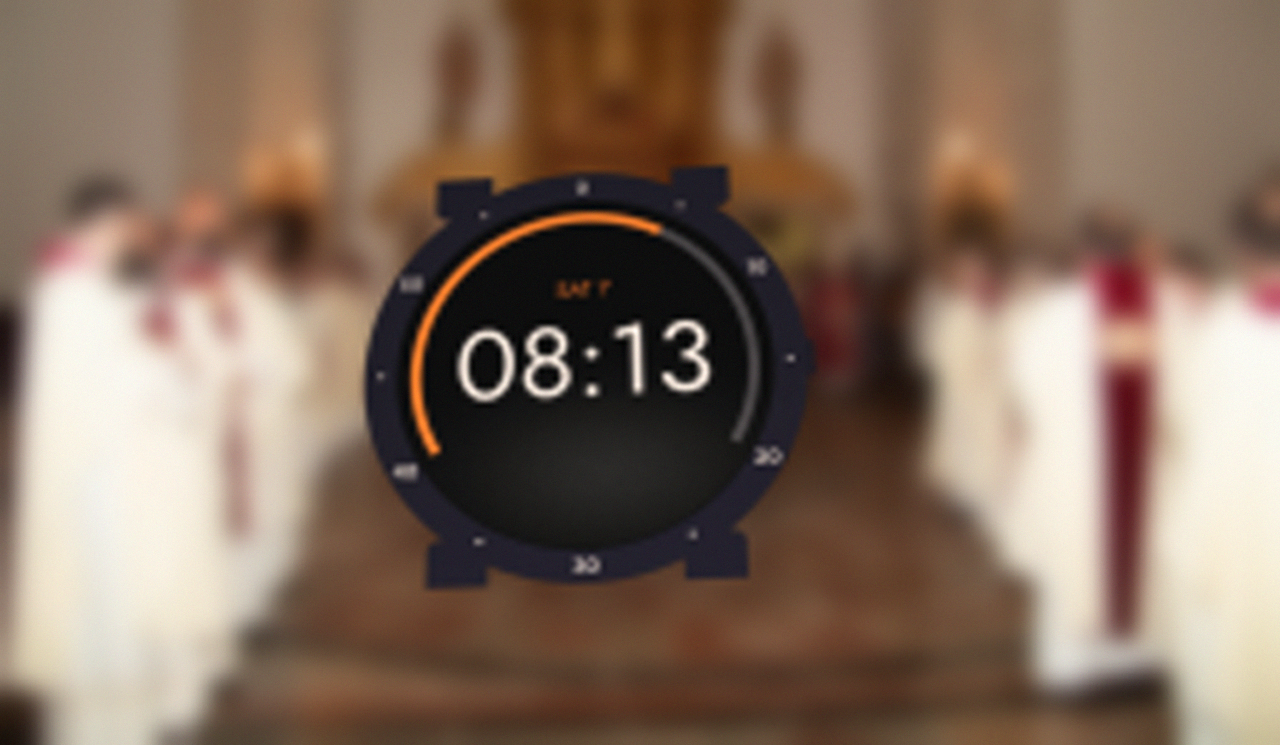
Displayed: **8:13**
